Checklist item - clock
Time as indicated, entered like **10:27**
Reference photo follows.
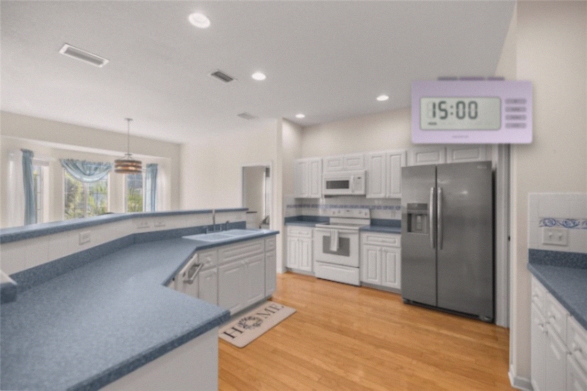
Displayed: **15:00**
